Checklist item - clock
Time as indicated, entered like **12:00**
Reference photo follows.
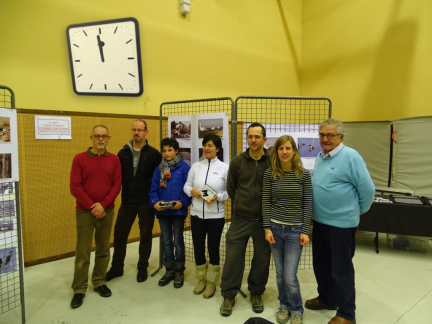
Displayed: **11:59**
